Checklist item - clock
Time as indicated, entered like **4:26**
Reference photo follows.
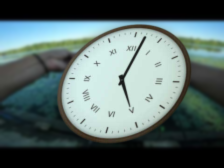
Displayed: **5:02**
